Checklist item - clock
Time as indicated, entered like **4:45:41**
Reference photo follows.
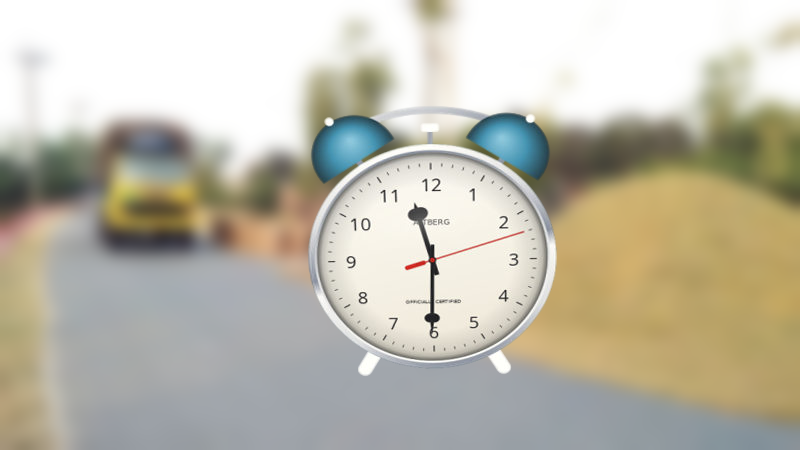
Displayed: **11:30:12**
